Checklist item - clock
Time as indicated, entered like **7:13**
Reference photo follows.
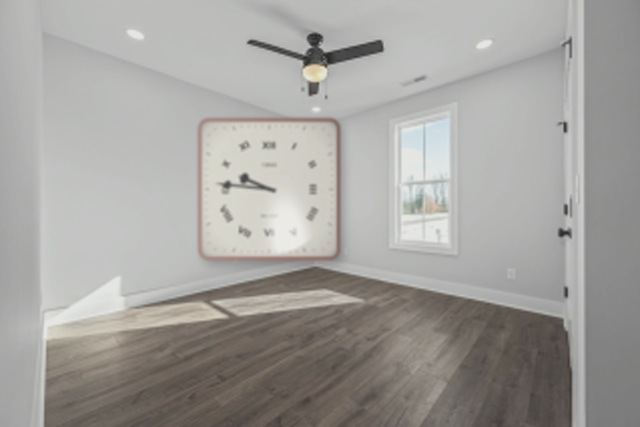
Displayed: **9:46**
